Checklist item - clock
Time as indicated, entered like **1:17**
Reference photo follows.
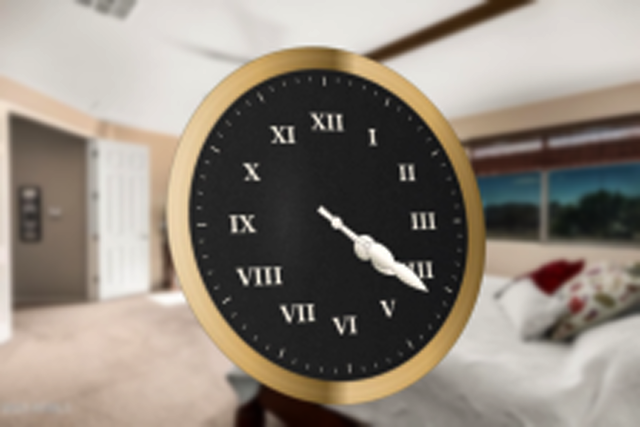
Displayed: **4:21**
